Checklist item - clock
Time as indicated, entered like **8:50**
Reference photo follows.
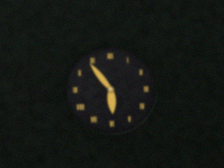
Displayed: **5:54**
